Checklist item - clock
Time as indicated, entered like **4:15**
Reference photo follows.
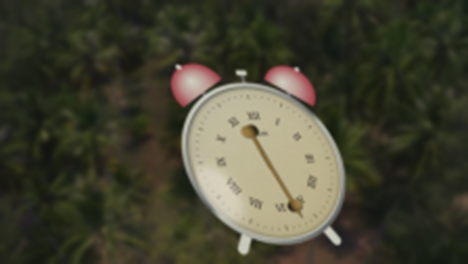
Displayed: **11:27**
